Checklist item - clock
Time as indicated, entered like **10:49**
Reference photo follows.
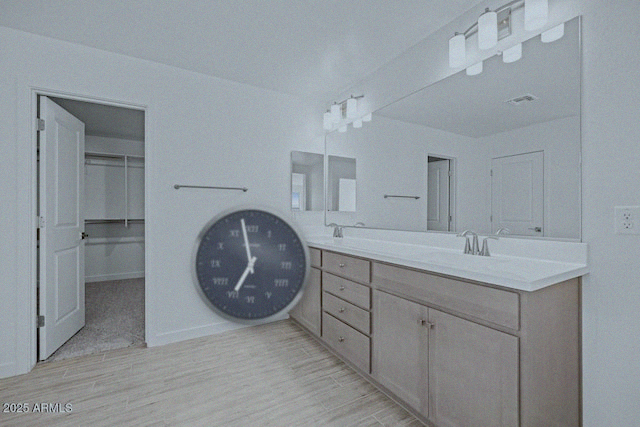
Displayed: **6:58**
